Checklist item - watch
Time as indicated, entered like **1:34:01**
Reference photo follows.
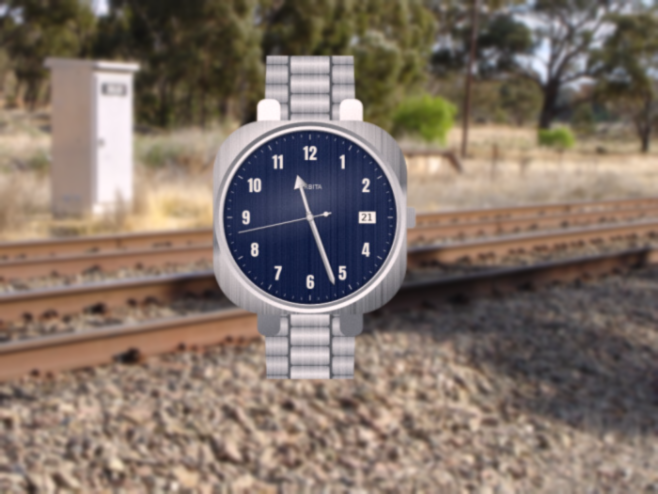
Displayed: **11:26:43**
